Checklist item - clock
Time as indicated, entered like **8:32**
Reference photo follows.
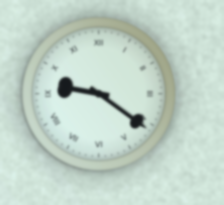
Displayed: **9:21**
